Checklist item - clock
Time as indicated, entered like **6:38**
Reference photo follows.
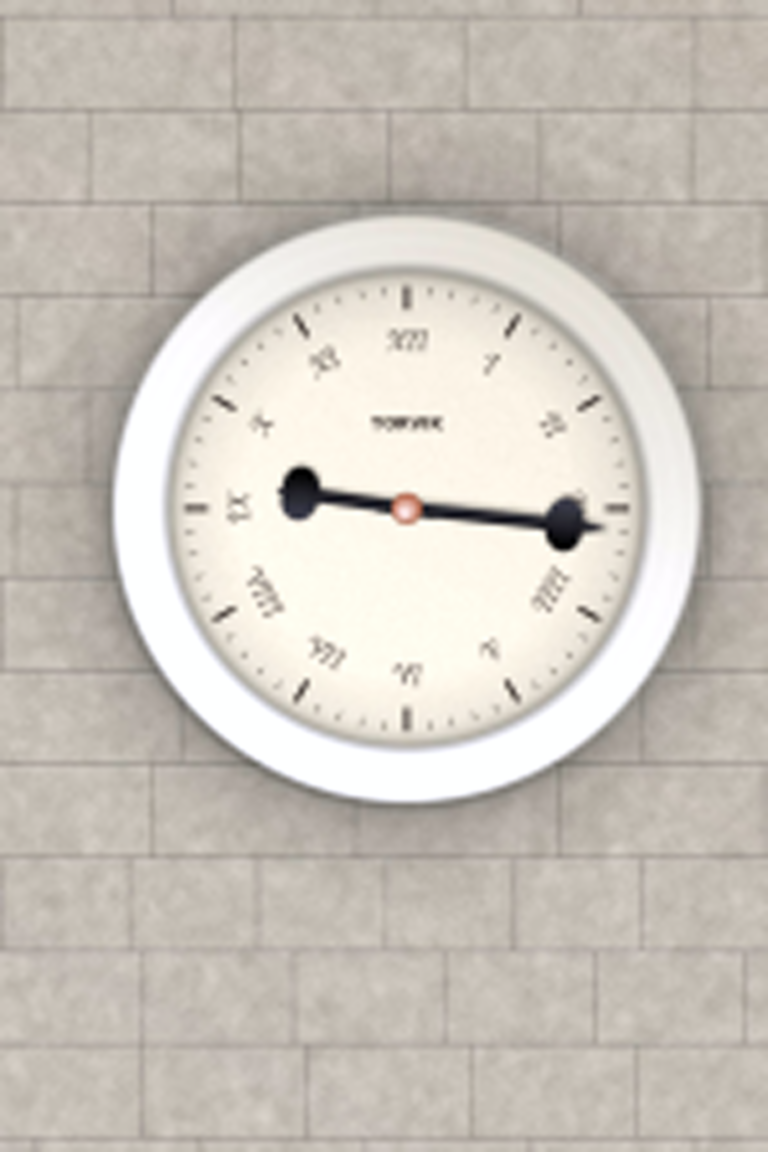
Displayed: **9:16**
